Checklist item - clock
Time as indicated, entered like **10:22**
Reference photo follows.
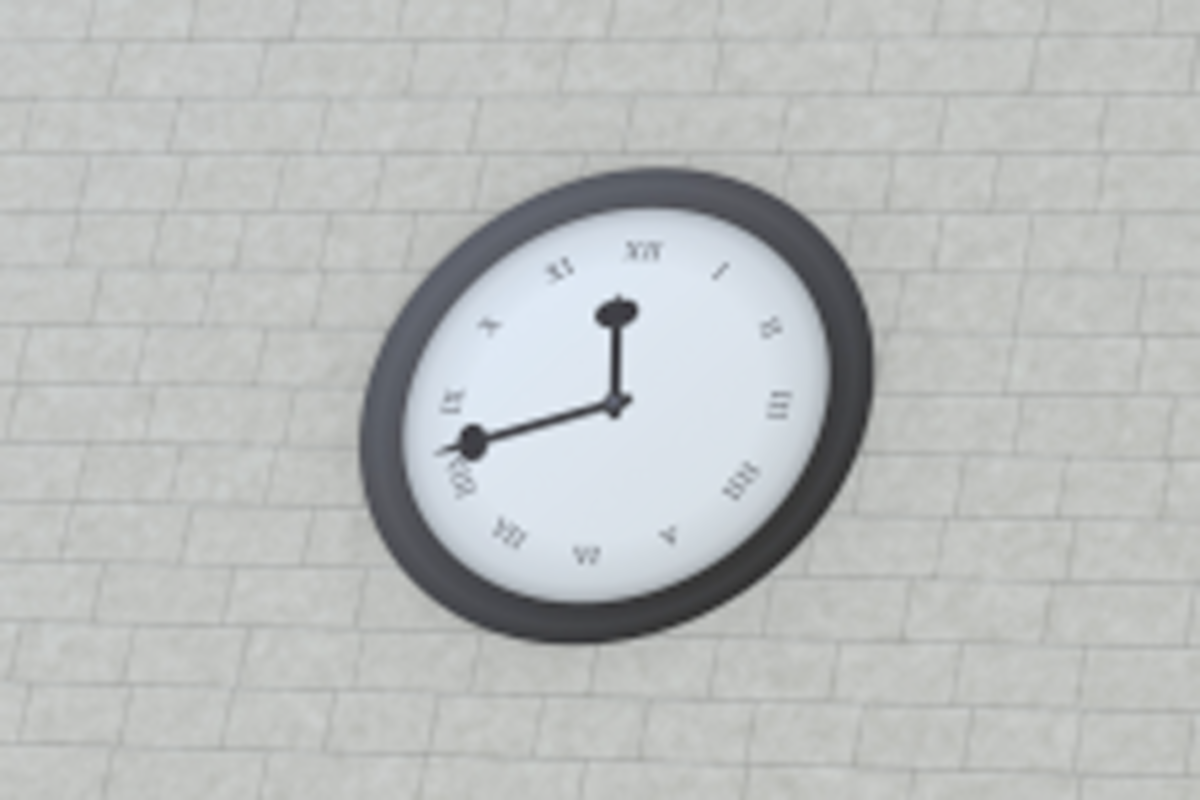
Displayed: **11:42**
